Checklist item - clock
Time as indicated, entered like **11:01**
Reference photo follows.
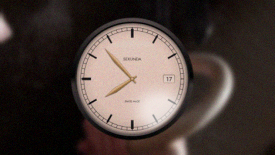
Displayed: **7:53**
